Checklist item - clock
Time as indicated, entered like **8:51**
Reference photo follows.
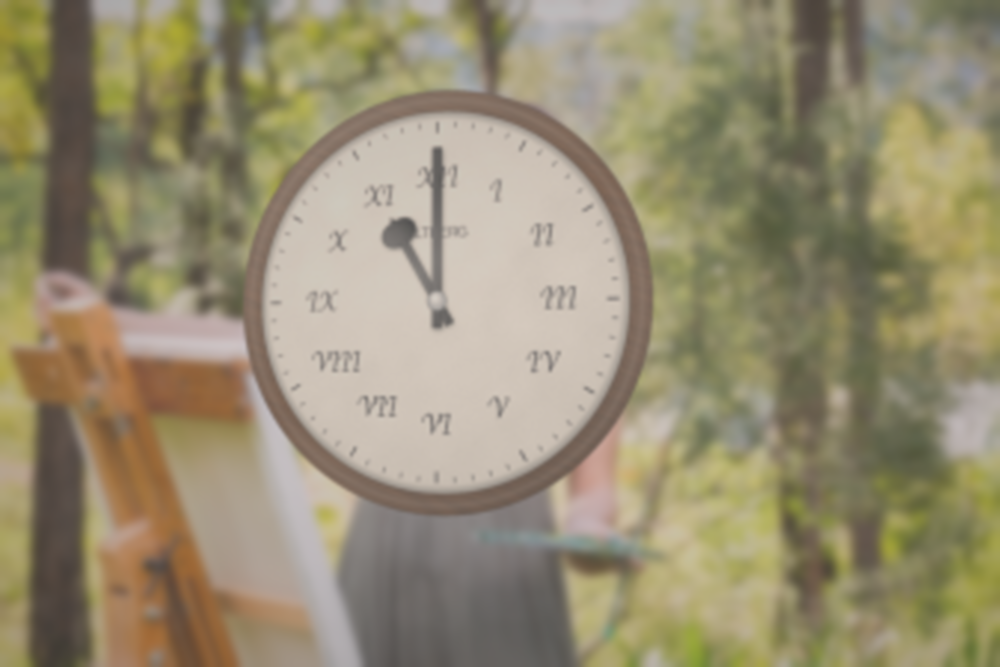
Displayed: **11:00**
